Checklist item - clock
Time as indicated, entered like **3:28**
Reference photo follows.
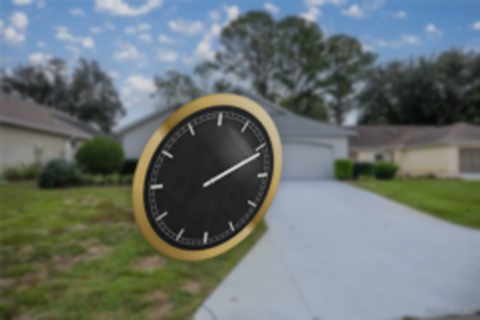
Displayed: **2:11**
